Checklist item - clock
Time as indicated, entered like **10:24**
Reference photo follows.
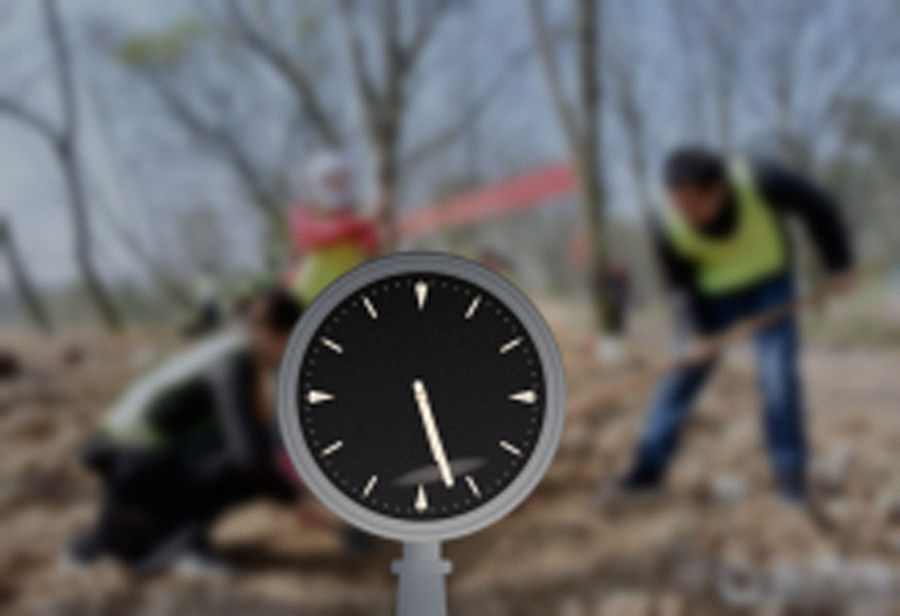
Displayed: **5:27**
